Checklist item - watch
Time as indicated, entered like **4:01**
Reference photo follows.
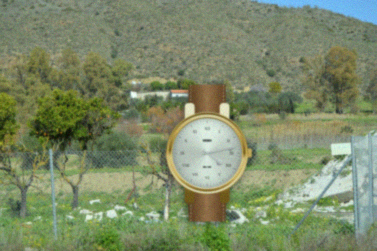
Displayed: **4:13**
